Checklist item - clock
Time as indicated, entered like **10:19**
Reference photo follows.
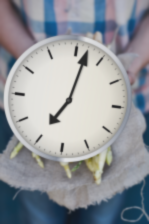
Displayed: **7:02**
